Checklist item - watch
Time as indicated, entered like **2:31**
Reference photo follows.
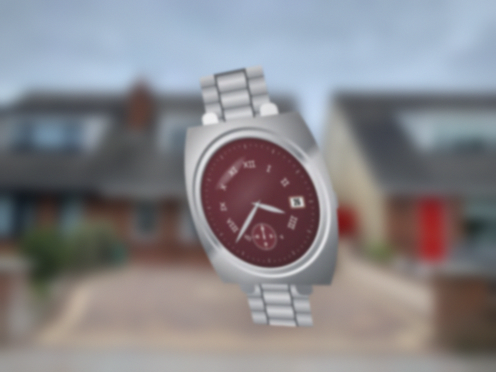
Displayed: **3:37**
